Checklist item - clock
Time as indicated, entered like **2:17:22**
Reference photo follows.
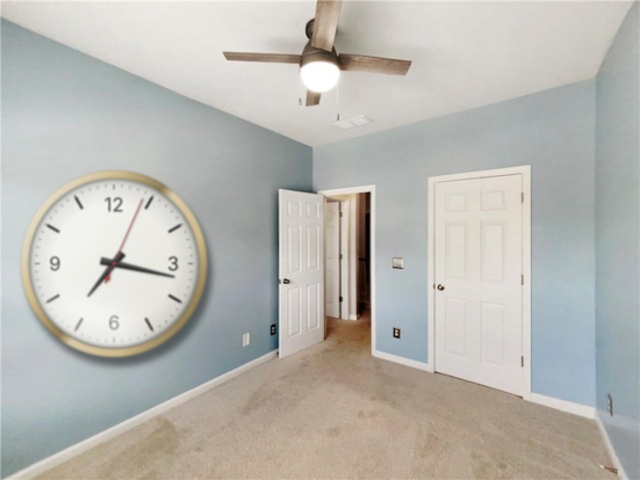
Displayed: **7:17:04**
